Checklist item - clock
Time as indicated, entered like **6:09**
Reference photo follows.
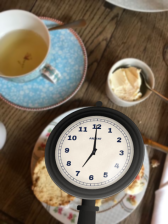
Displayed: **7:00**
